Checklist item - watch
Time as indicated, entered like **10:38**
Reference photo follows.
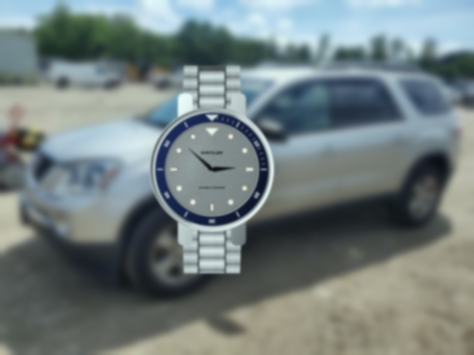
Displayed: **2:52**
